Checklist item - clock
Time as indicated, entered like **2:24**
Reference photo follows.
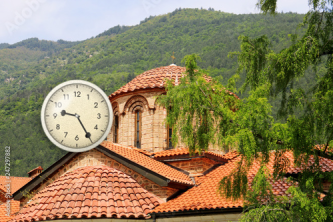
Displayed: **9:25**
